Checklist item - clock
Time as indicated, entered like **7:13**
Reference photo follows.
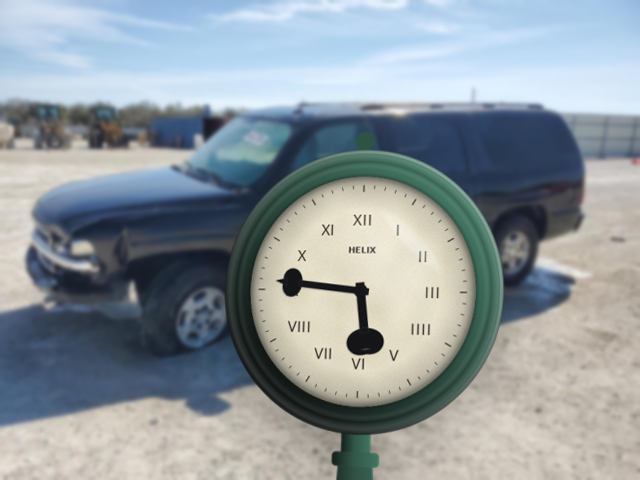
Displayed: **5:46**
